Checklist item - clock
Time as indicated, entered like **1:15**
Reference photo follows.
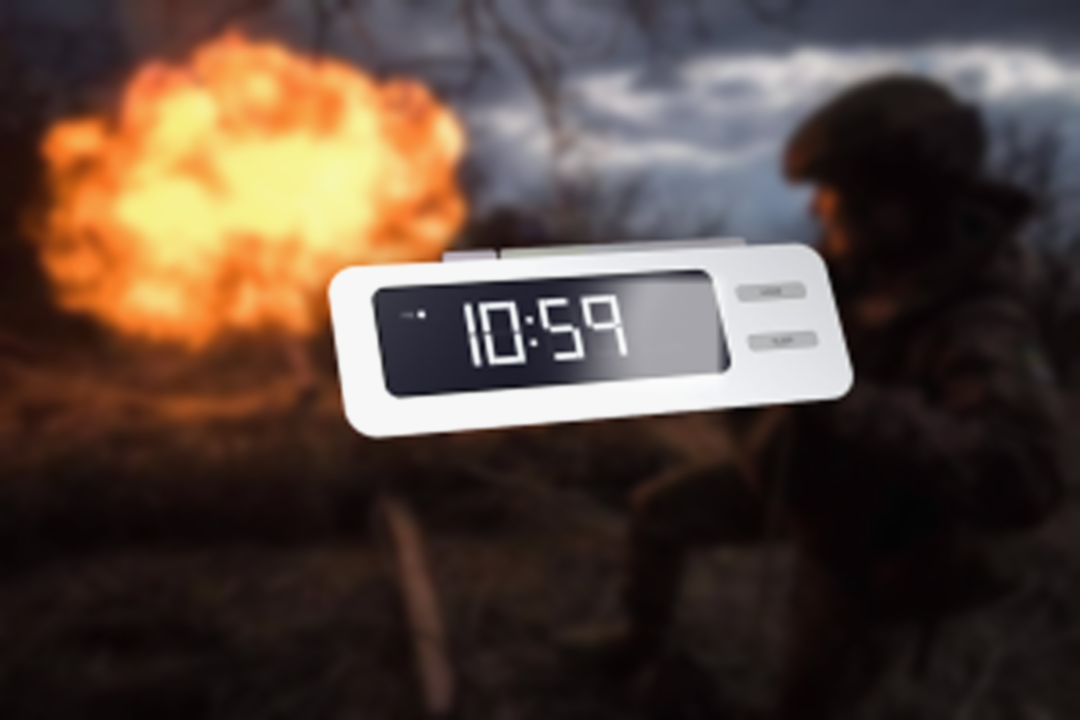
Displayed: **10:59**
